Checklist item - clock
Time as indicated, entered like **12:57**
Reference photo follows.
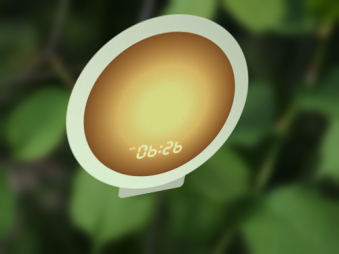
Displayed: **6:26**
